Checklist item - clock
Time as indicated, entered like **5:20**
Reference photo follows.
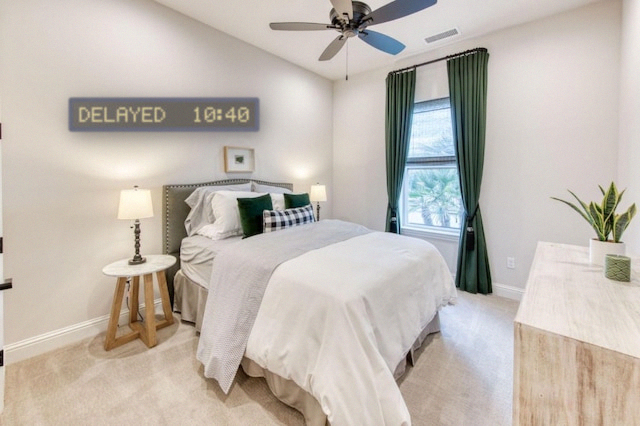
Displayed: **10:40**
